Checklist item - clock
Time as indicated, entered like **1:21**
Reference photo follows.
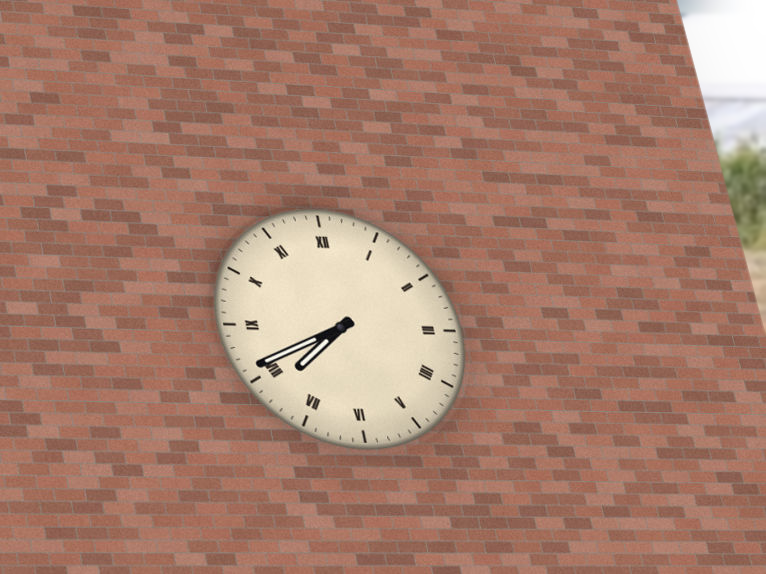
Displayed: **7:41**
